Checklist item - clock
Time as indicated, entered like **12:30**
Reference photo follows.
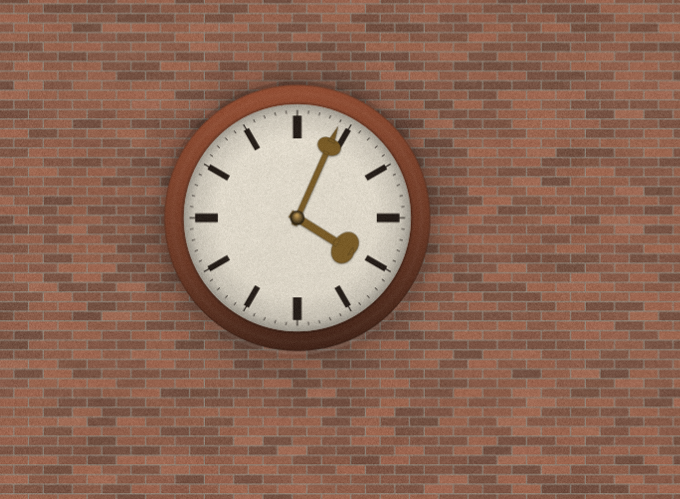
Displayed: **4:04**
